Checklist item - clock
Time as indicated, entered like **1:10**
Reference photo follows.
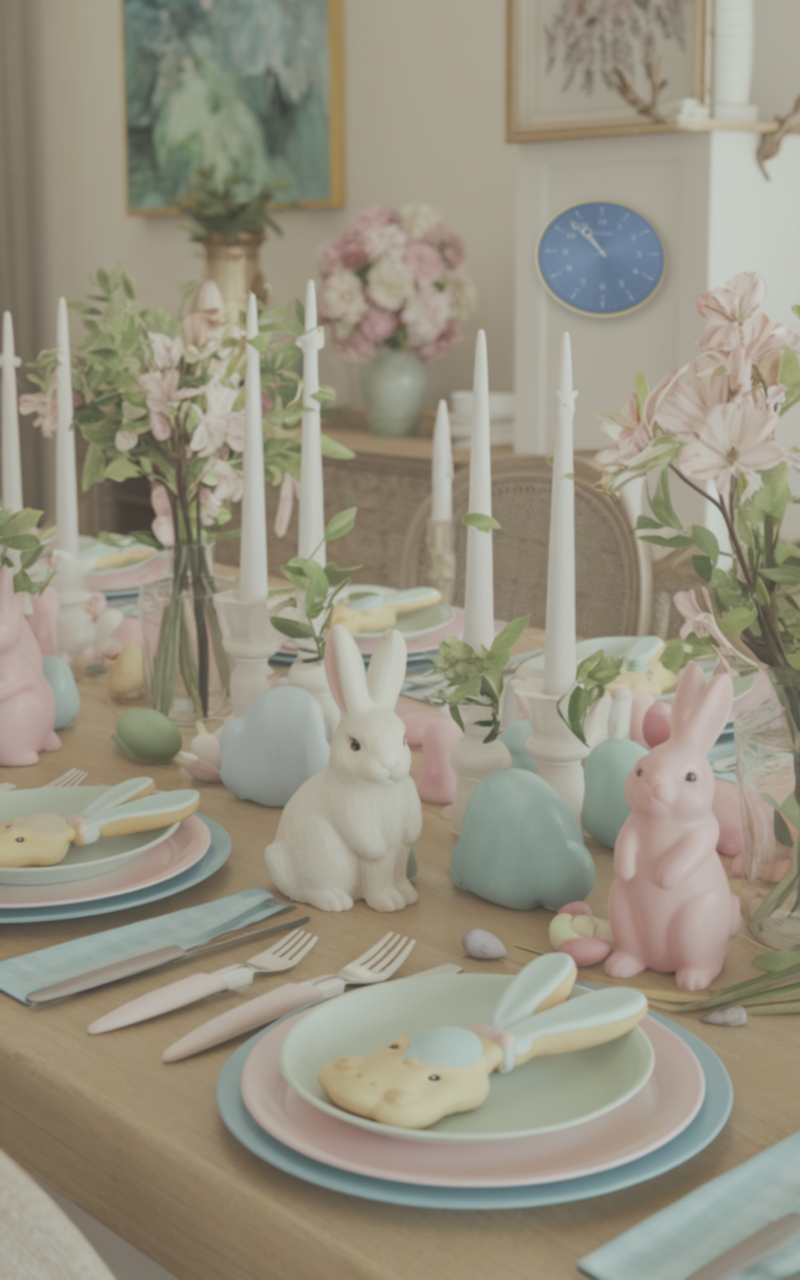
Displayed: **10:53**
